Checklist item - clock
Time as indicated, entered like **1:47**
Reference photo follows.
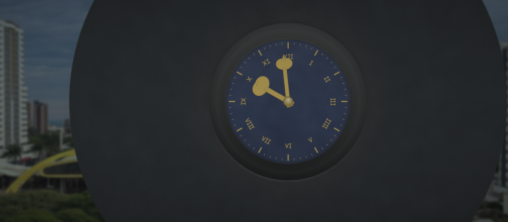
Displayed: **9:59**
